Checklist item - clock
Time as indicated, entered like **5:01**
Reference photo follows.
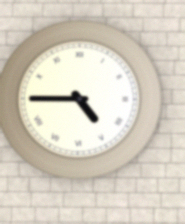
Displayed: **4:45**
